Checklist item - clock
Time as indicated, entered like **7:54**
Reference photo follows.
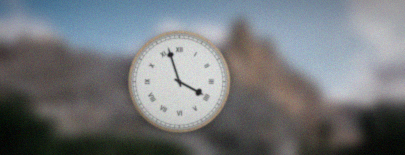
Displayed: **3:57**
